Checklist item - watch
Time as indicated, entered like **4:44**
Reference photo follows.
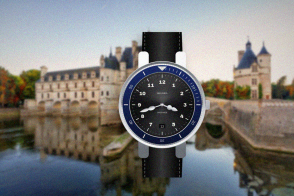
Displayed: **3:42**
